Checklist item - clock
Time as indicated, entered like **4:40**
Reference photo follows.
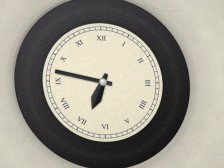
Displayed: **6:47**
